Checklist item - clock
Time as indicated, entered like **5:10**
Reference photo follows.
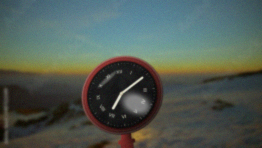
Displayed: **7:10**
